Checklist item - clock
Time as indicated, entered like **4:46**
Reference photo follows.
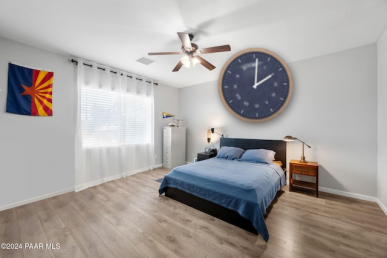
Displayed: **2:01**
